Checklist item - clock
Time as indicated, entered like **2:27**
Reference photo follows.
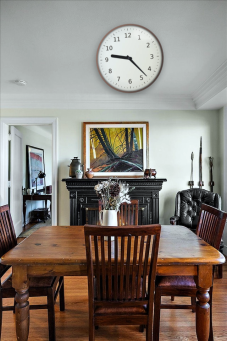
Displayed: **9:23**
